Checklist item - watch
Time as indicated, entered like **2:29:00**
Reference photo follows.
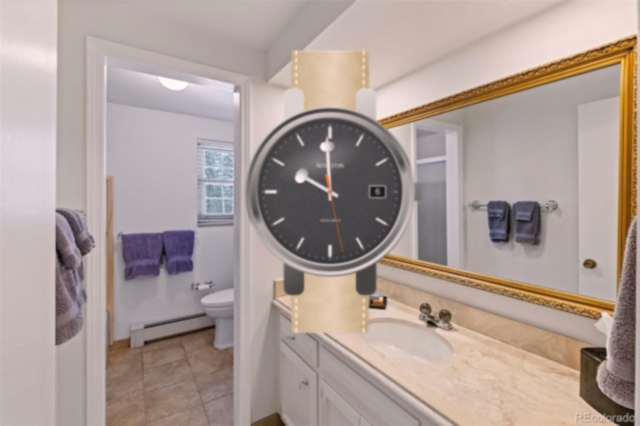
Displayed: **9:59:28**
